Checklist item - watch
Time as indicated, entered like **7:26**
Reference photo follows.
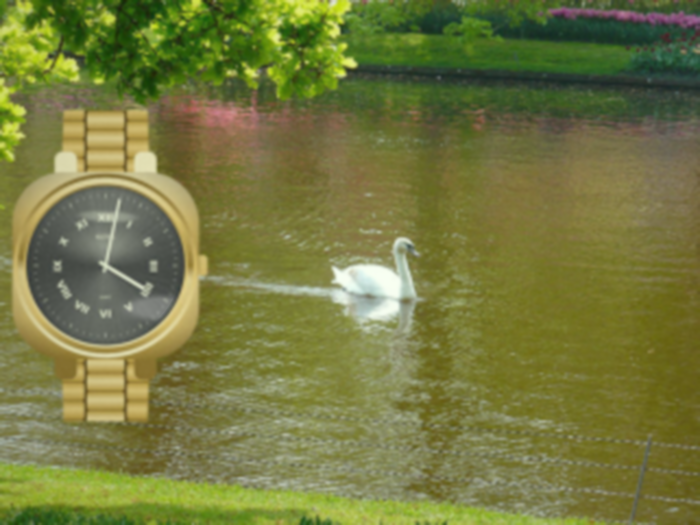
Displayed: **4:02**
